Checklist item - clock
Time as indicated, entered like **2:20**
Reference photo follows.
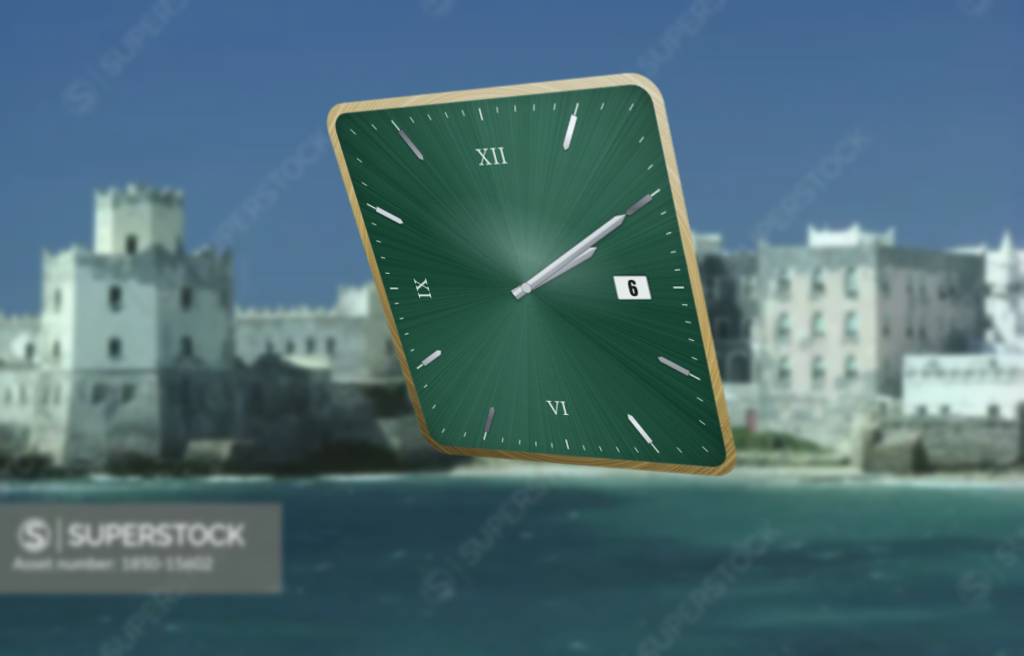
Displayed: **2:10**
